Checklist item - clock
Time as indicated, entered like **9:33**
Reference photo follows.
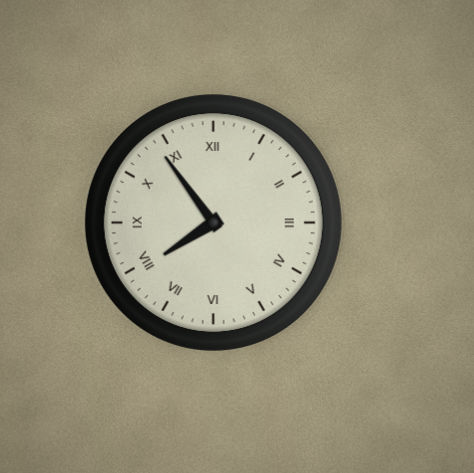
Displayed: **7:54**
